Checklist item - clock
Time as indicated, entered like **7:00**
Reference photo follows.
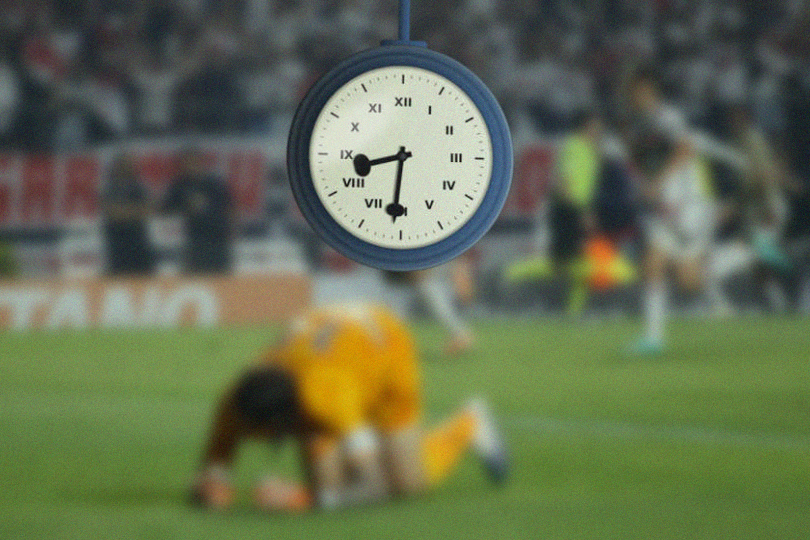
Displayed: **8:31**
